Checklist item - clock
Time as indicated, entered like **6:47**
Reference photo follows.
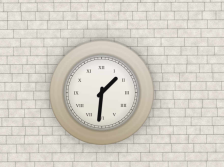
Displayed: **1:31**
